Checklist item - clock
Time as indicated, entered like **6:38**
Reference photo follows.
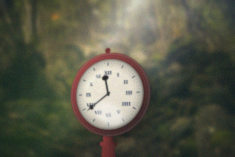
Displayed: **11:39**
